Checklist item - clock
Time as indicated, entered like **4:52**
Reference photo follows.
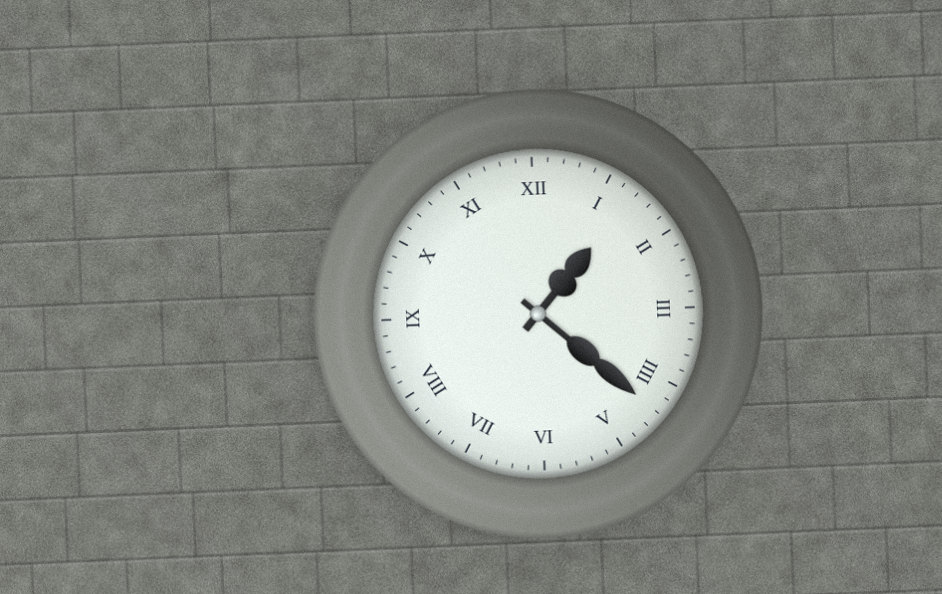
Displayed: **1:22**
